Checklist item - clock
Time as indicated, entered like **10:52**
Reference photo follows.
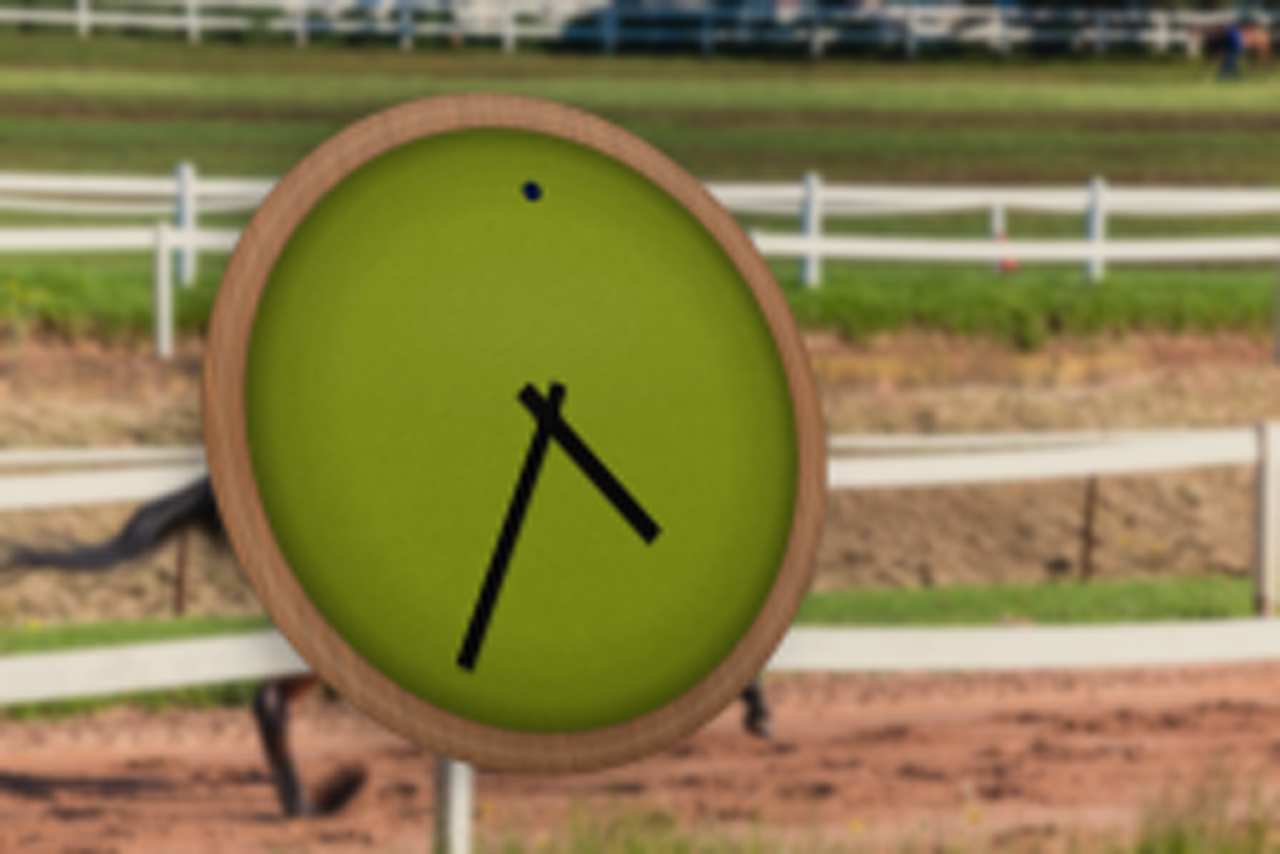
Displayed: **4:34**
